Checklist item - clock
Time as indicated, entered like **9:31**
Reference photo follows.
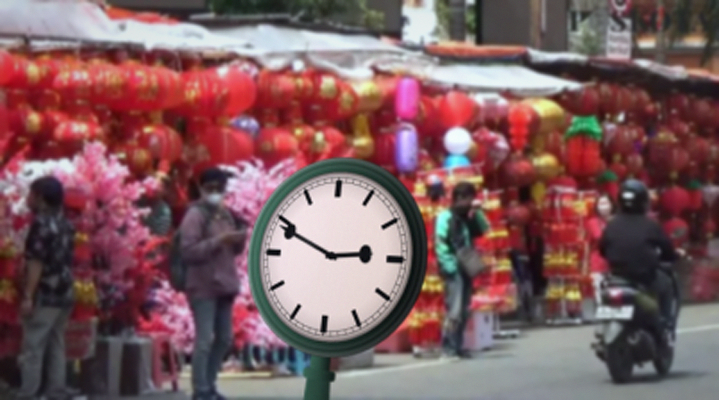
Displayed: **2:49**
